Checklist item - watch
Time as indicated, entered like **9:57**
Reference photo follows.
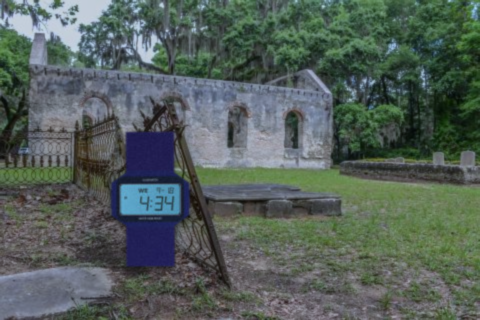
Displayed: **4:34**
